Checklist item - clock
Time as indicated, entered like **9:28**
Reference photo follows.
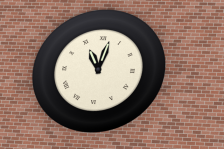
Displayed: **11:02**
